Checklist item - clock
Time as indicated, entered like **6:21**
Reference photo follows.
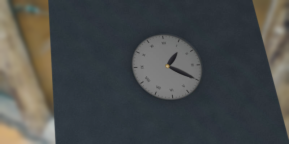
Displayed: **1:20**
